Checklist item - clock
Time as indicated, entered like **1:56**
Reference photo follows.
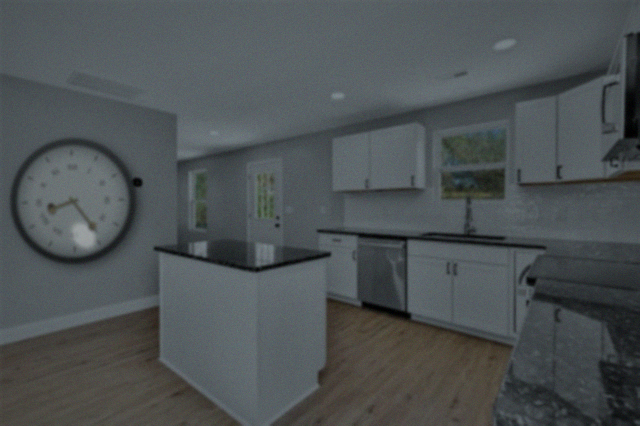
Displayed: **8:24**
